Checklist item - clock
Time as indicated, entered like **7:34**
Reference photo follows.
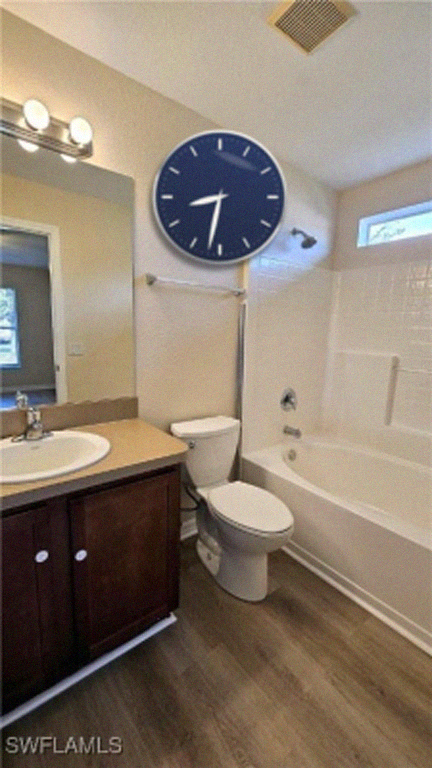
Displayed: **8:32**
